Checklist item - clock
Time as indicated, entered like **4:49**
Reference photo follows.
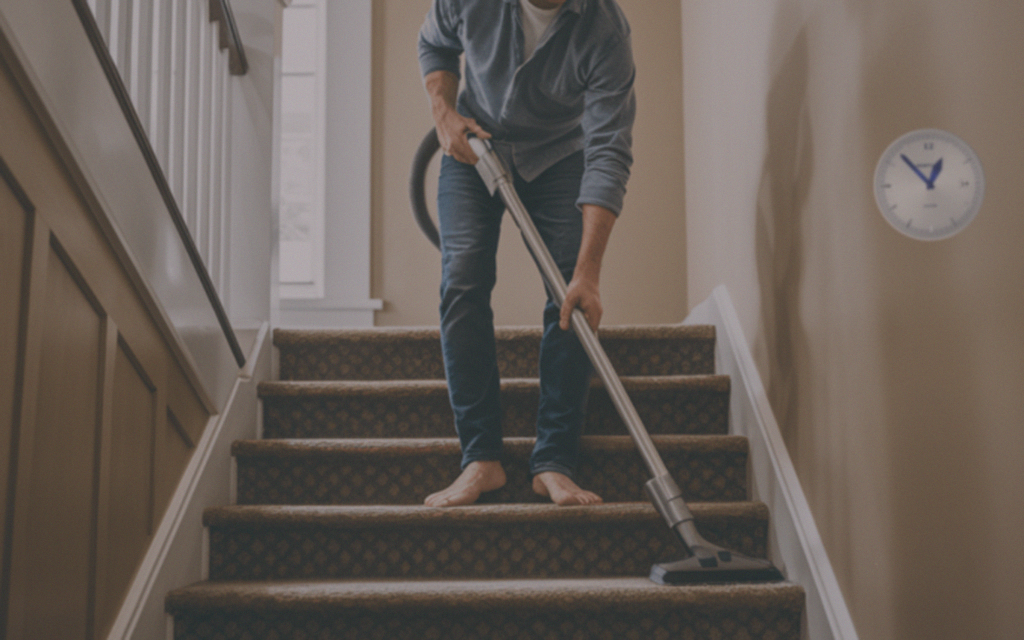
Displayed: **12:53**
